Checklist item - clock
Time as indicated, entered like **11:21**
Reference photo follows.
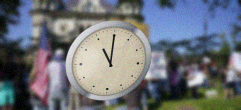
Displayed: **11:00**
